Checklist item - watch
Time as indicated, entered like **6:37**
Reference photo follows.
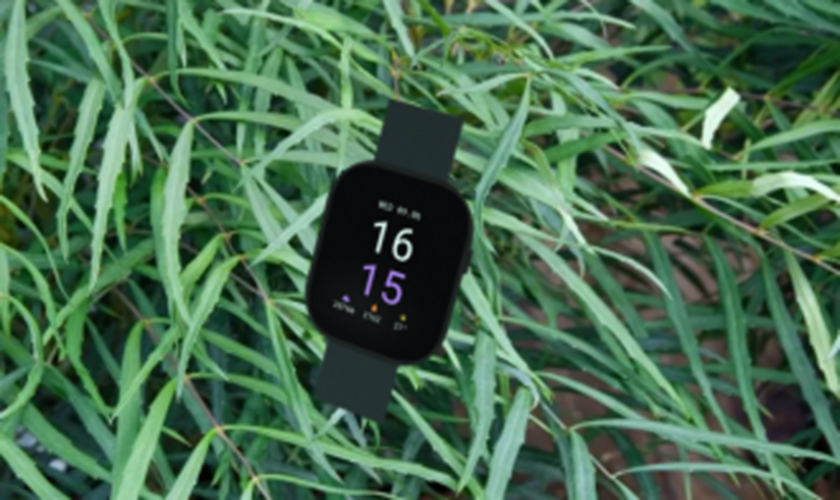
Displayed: **16:15**
